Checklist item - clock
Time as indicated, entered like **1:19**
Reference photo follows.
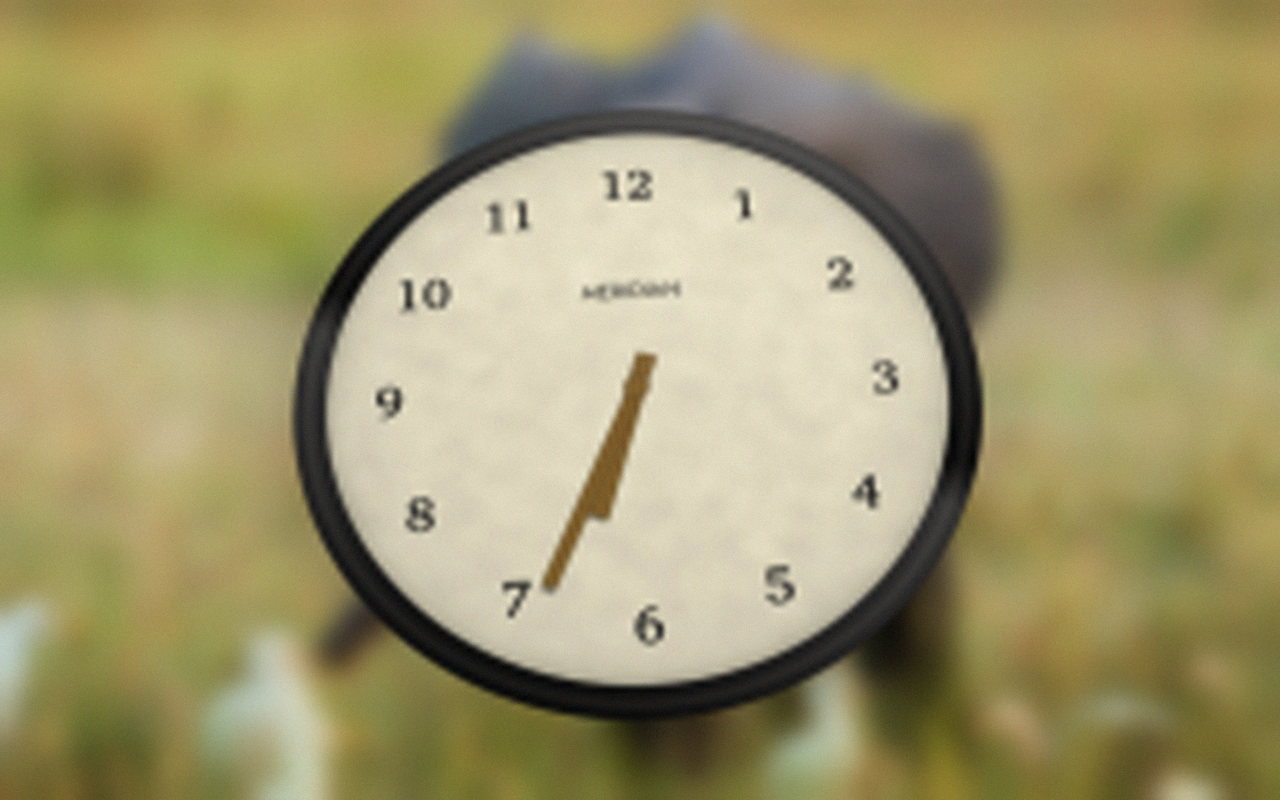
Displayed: **6:34**
